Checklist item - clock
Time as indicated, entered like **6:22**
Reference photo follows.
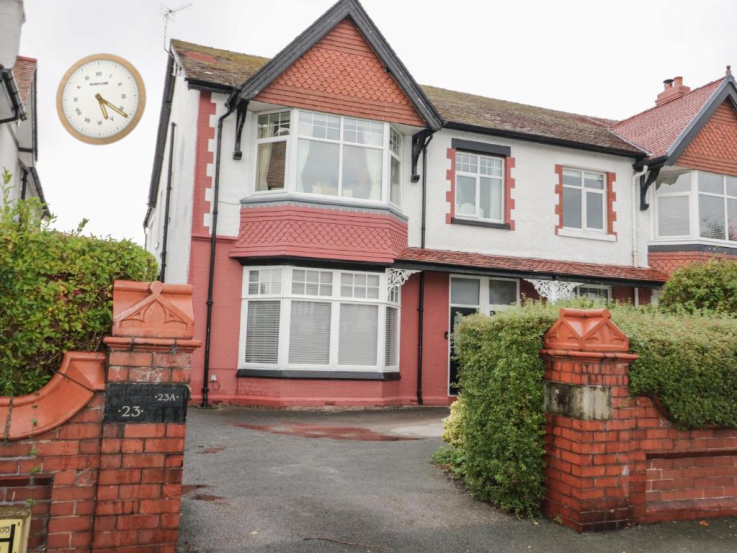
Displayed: **5:21**
